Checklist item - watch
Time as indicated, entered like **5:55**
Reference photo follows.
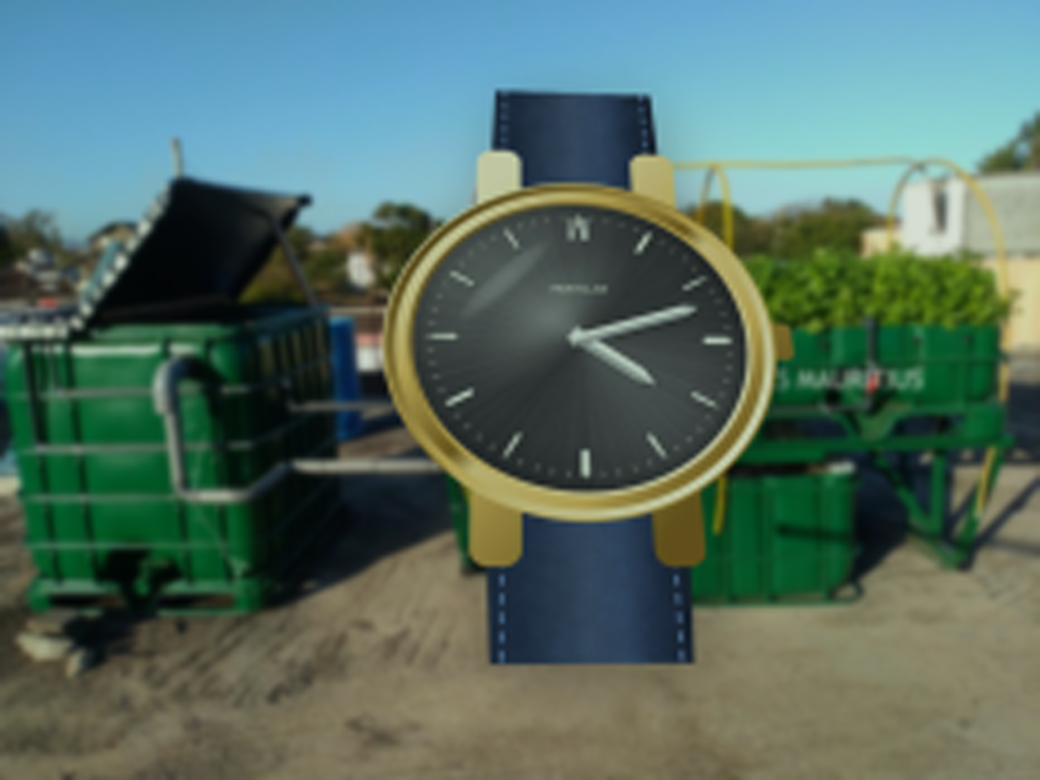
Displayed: **4:12**
